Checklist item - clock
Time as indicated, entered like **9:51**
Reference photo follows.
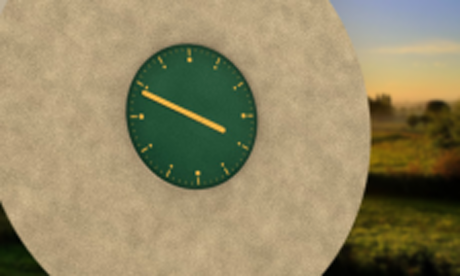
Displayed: **3:49**
